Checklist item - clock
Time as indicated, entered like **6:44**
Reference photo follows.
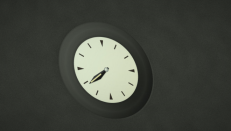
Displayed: **7:39**
